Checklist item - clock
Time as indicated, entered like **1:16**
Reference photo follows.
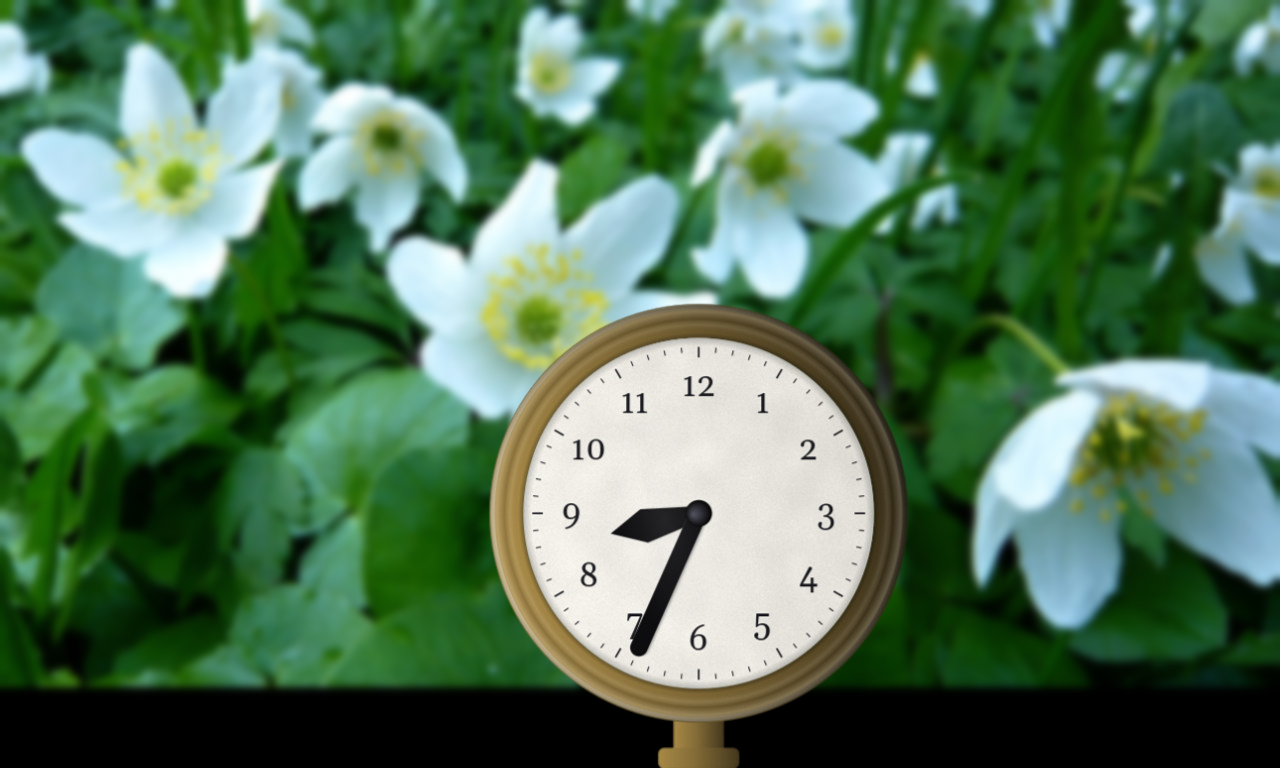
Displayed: **8:34**
